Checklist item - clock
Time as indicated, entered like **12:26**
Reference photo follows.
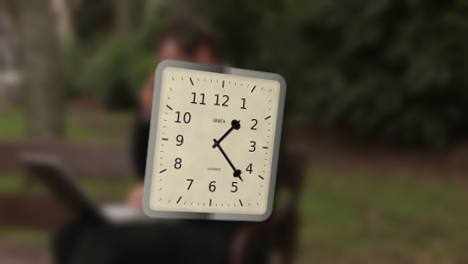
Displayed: **1:23**
